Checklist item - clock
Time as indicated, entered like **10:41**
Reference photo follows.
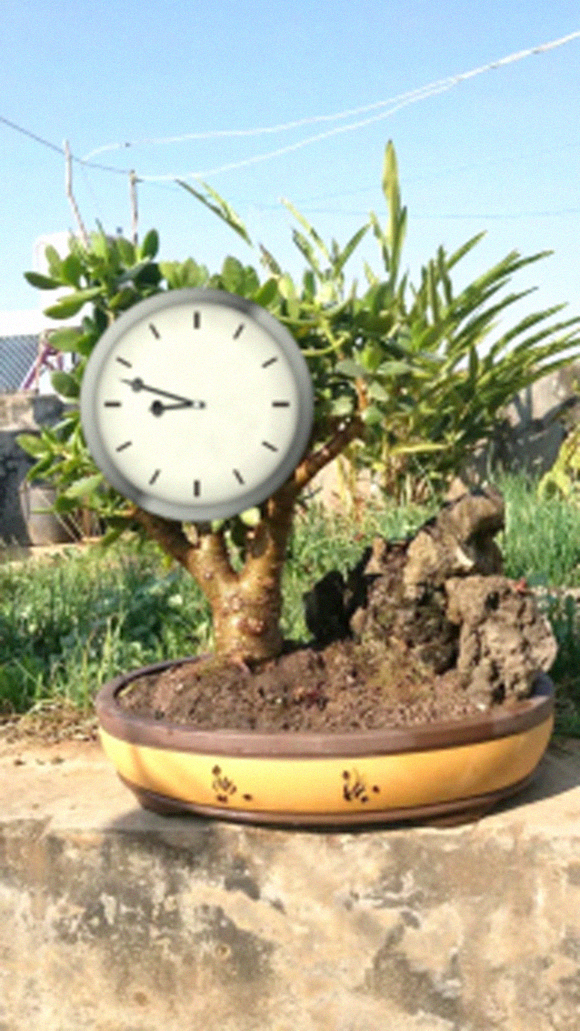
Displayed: **8:48**
